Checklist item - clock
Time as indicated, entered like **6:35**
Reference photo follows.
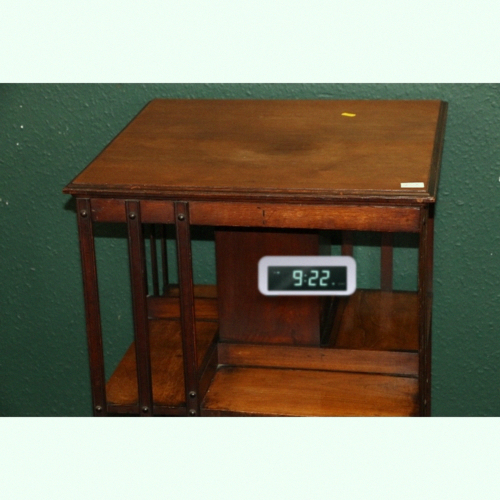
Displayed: **9:22**
